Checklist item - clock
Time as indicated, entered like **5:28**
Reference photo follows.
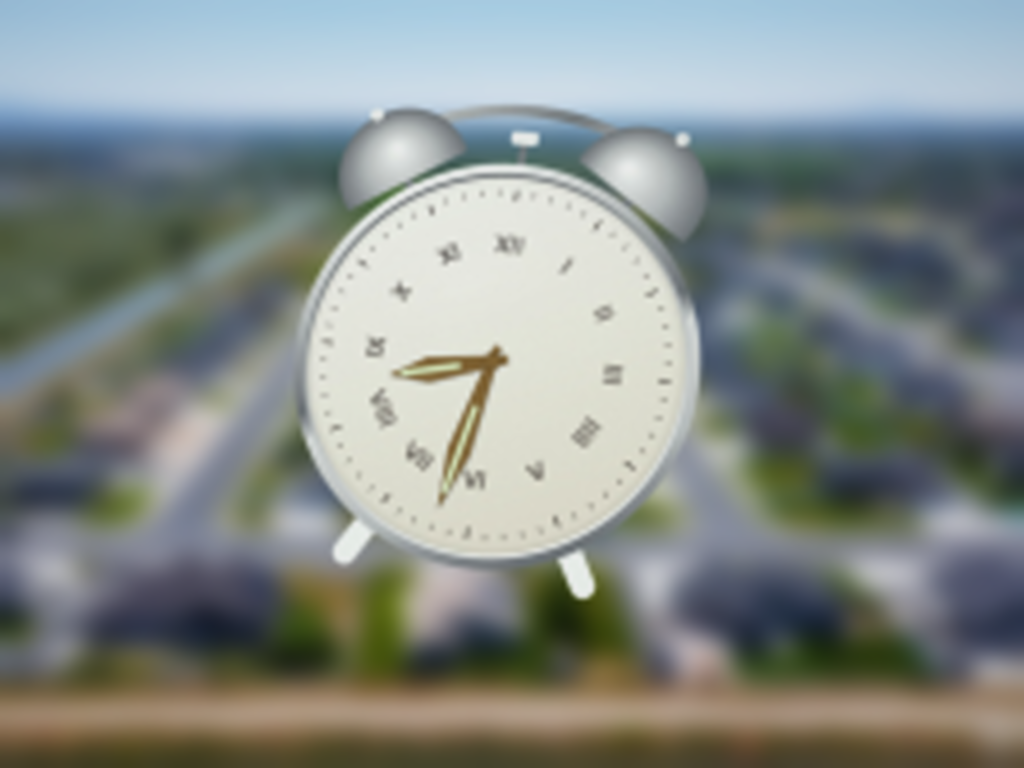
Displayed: **8:32**
